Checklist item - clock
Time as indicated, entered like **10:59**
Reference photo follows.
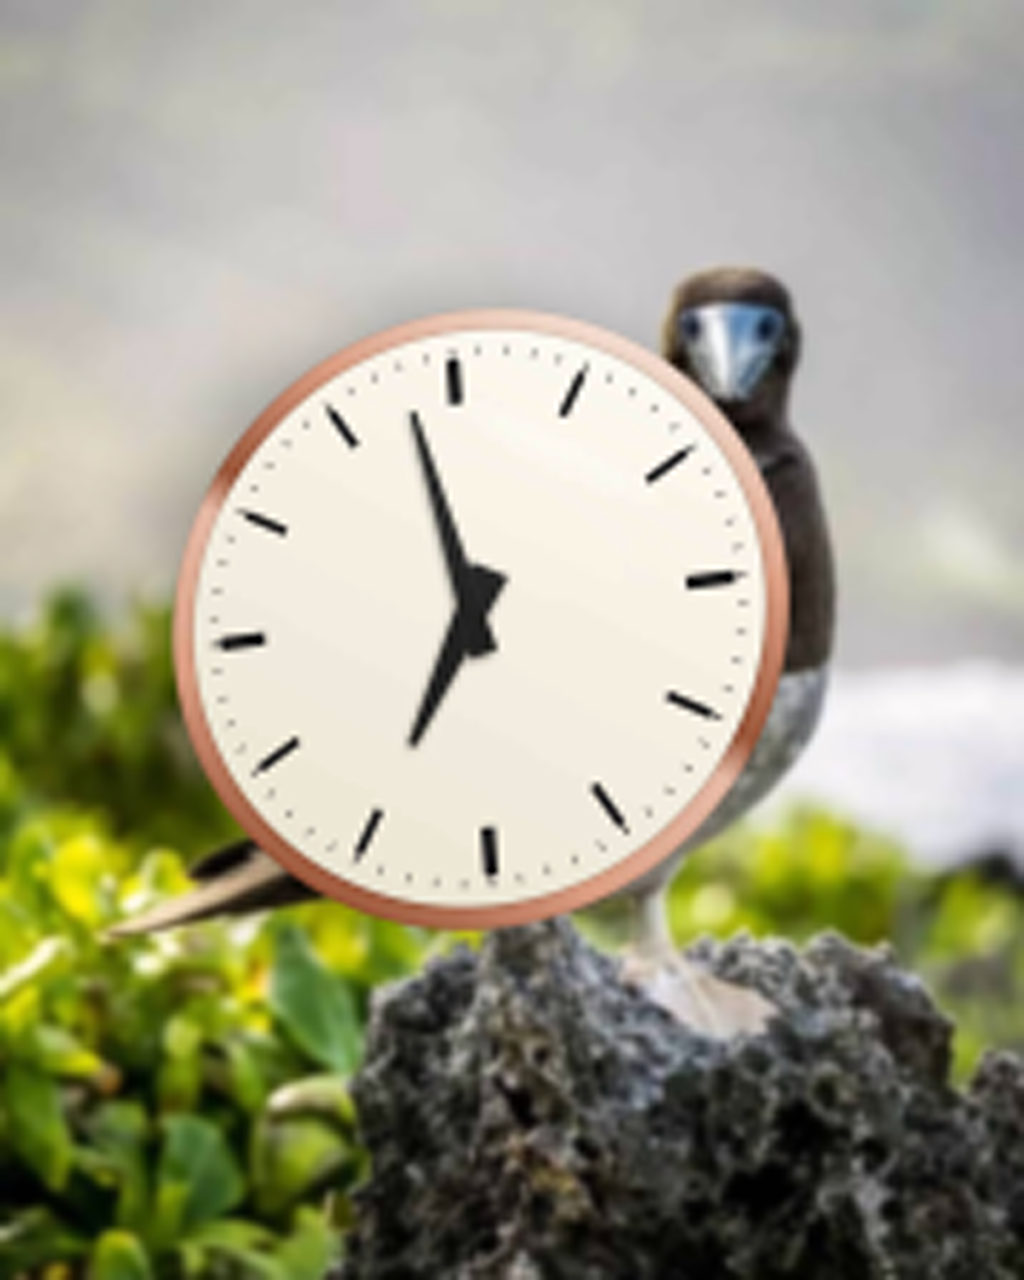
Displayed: **6:58**
